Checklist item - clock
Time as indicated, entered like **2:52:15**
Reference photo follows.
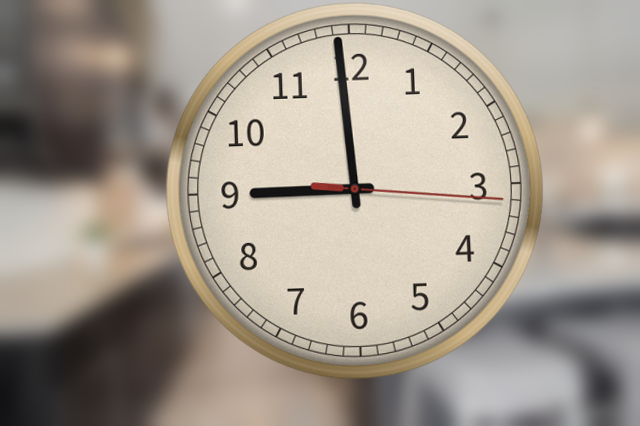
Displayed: **8:59:16**
